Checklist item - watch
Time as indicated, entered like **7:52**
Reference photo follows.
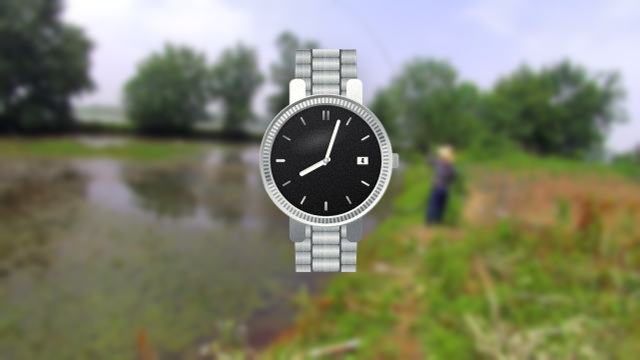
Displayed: **8:03**
